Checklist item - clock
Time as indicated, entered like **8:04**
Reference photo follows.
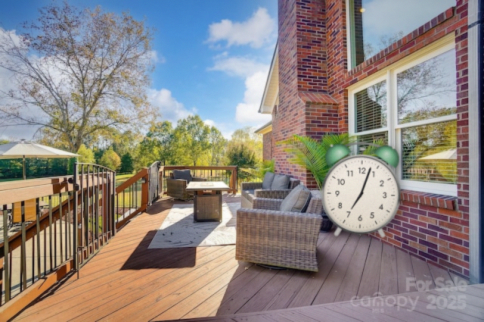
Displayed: **7:03**
